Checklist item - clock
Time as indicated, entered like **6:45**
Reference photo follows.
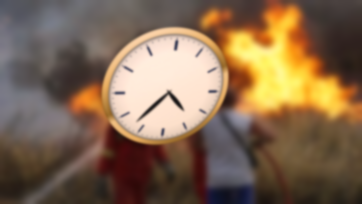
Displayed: **4:37**
